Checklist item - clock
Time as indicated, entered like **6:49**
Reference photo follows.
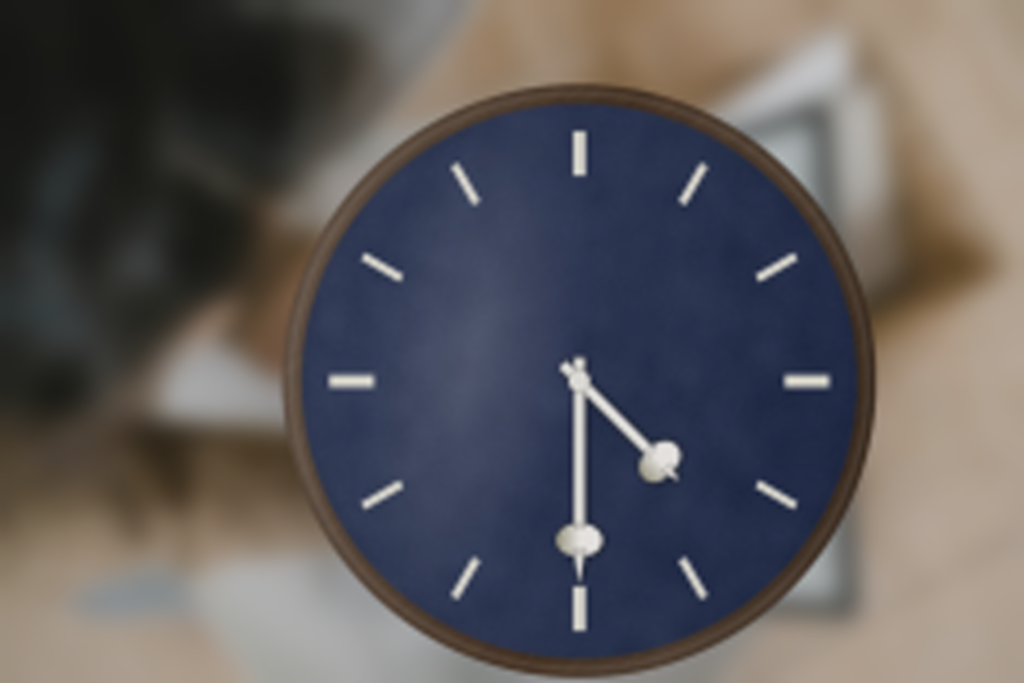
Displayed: **4:30**
